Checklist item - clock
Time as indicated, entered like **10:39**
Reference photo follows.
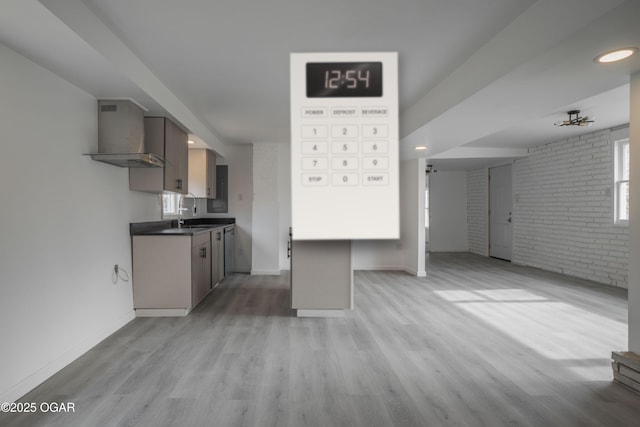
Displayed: **12:54**
